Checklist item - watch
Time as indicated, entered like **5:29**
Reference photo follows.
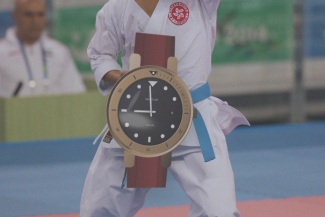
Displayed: **8:59**
